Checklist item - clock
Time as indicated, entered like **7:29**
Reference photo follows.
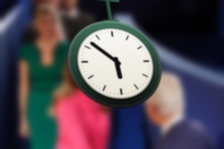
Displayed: **5:52**
